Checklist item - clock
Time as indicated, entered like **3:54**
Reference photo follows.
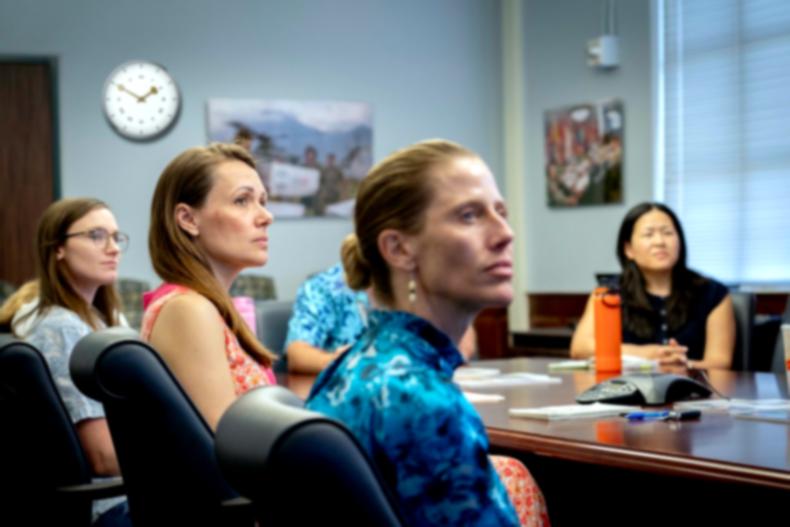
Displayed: **1:50**
